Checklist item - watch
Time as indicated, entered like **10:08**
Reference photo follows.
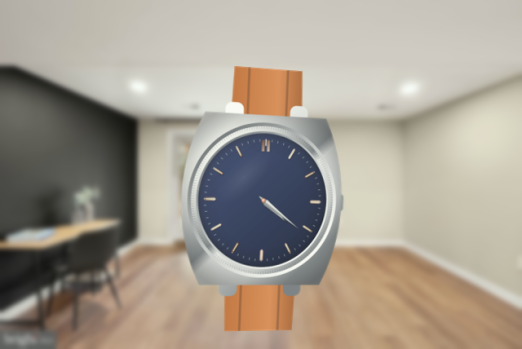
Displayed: **4:21**
